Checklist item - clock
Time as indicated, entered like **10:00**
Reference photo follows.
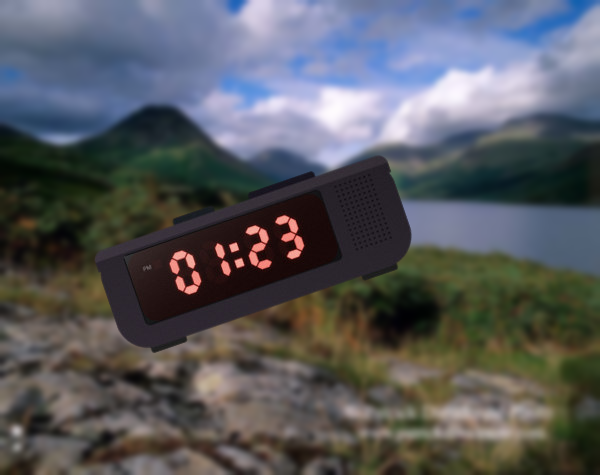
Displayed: **1:23**
